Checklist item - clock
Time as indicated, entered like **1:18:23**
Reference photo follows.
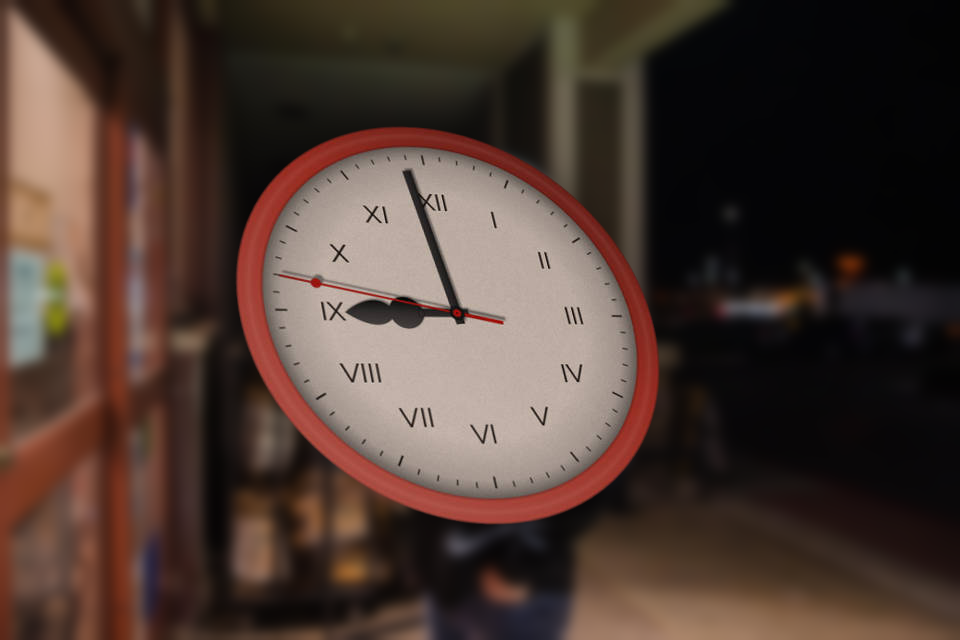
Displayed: **8:58:47**
